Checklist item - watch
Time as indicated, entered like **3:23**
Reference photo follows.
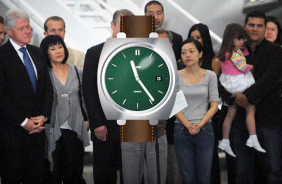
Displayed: **11:24**
